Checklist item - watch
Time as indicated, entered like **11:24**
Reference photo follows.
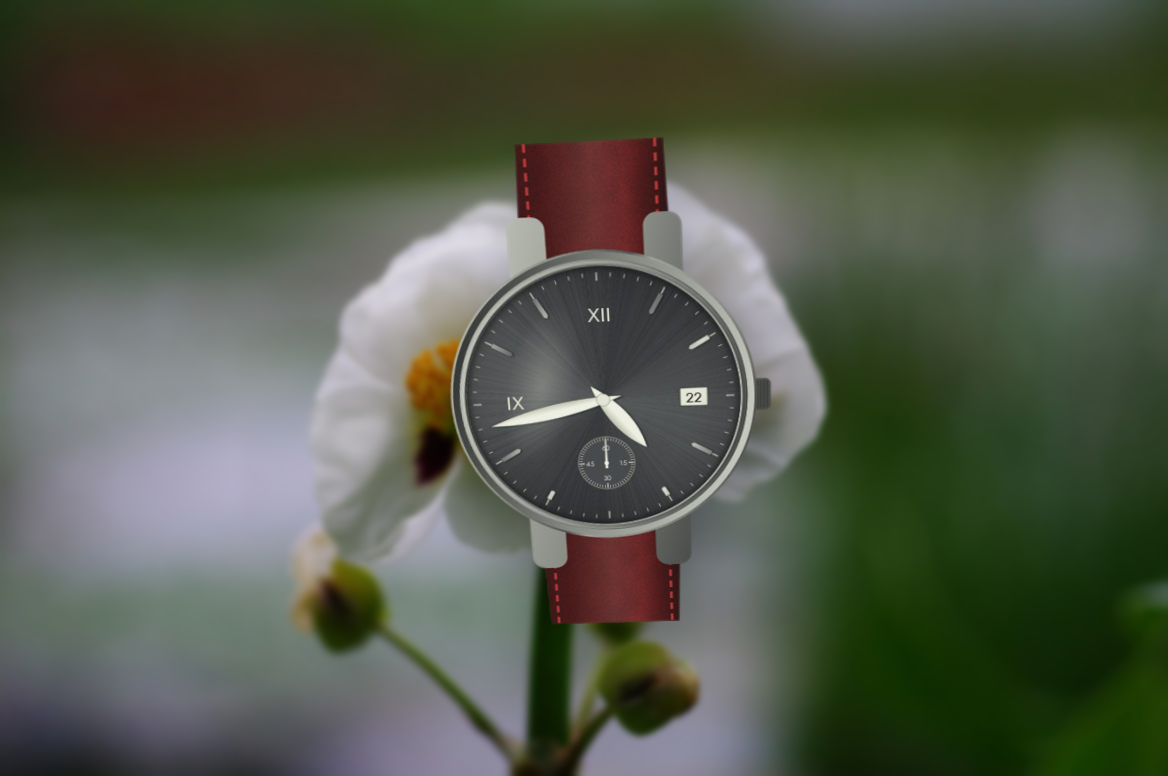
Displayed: **4:43**
